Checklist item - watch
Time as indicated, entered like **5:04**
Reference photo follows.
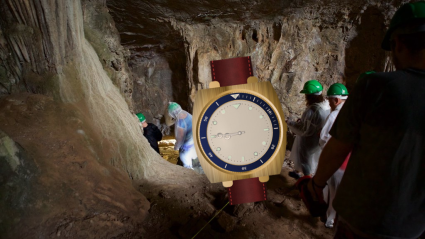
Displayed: **8:45**
